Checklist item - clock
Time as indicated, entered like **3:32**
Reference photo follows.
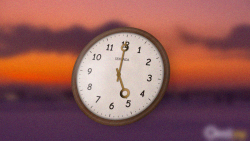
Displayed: **5:00**
